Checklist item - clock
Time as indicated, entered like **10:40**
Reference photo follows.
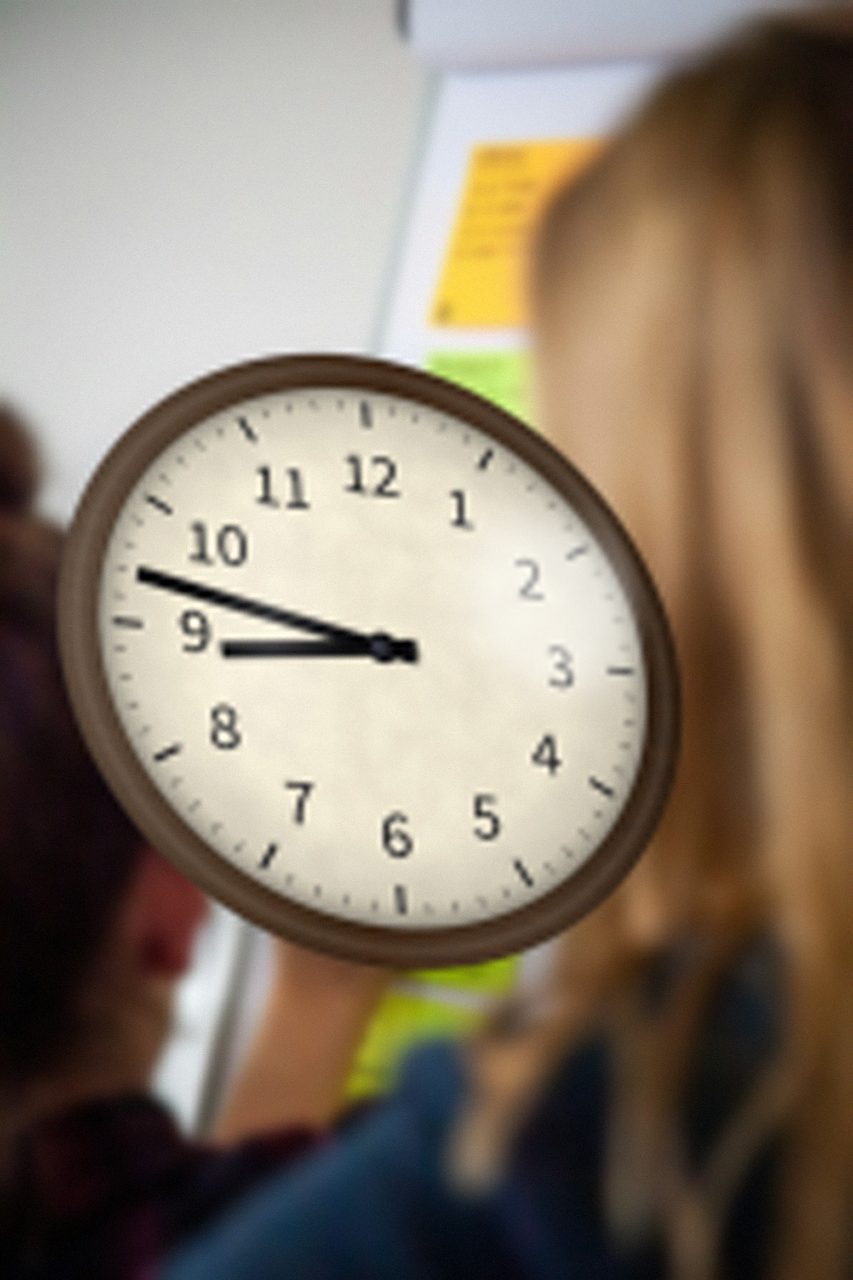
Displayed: **8:47**
